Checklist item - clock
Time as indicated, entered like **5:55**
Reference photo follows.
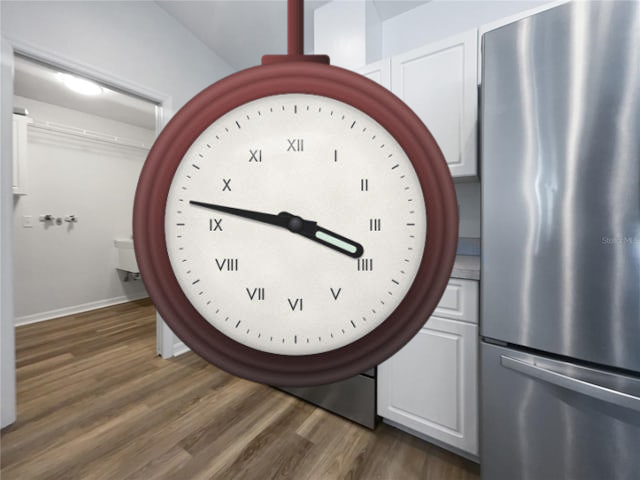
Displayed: **3:47**
